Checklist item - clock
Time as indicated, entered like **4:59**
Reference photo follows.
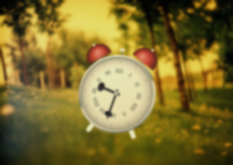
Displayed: **9:32**
